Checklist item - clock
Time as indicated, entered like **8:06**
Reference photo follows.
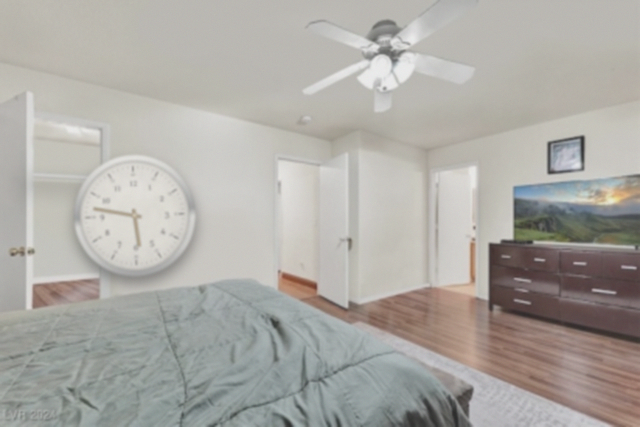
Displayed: **5:47**
